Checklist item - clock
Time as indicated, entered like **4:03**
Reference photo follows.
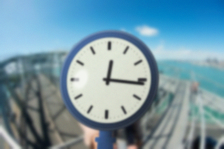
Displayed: **12:16**
